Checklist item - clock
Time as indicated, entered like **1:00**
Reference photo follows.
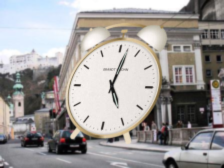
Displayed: **5:02**
